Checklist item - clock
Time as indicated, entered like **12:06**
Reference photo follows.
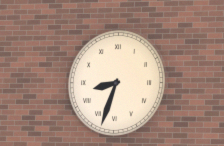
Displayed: **8:33**
